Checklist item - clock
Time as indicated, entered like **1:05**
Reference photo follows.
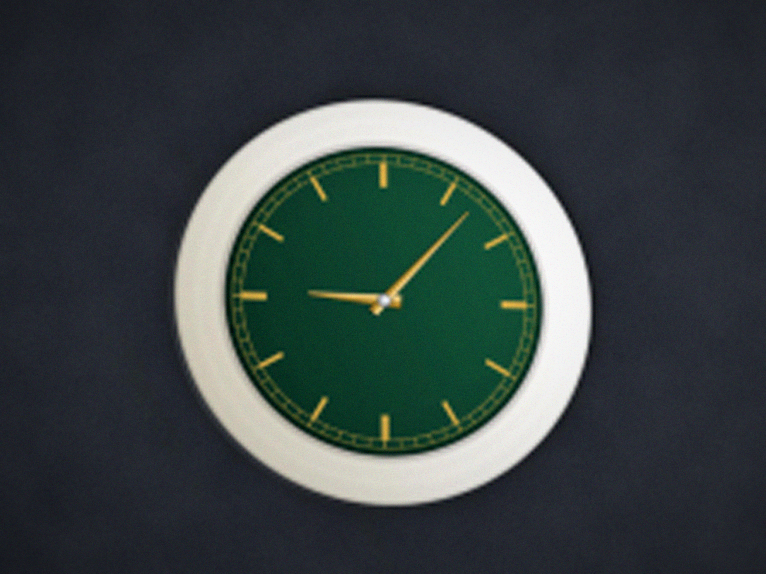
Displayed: **9:07**
